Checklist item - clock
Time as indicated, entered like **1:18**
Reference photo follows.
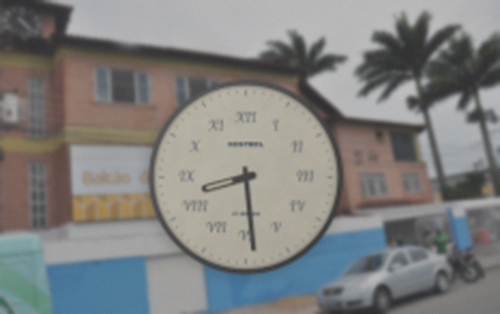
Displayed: **8:29**
